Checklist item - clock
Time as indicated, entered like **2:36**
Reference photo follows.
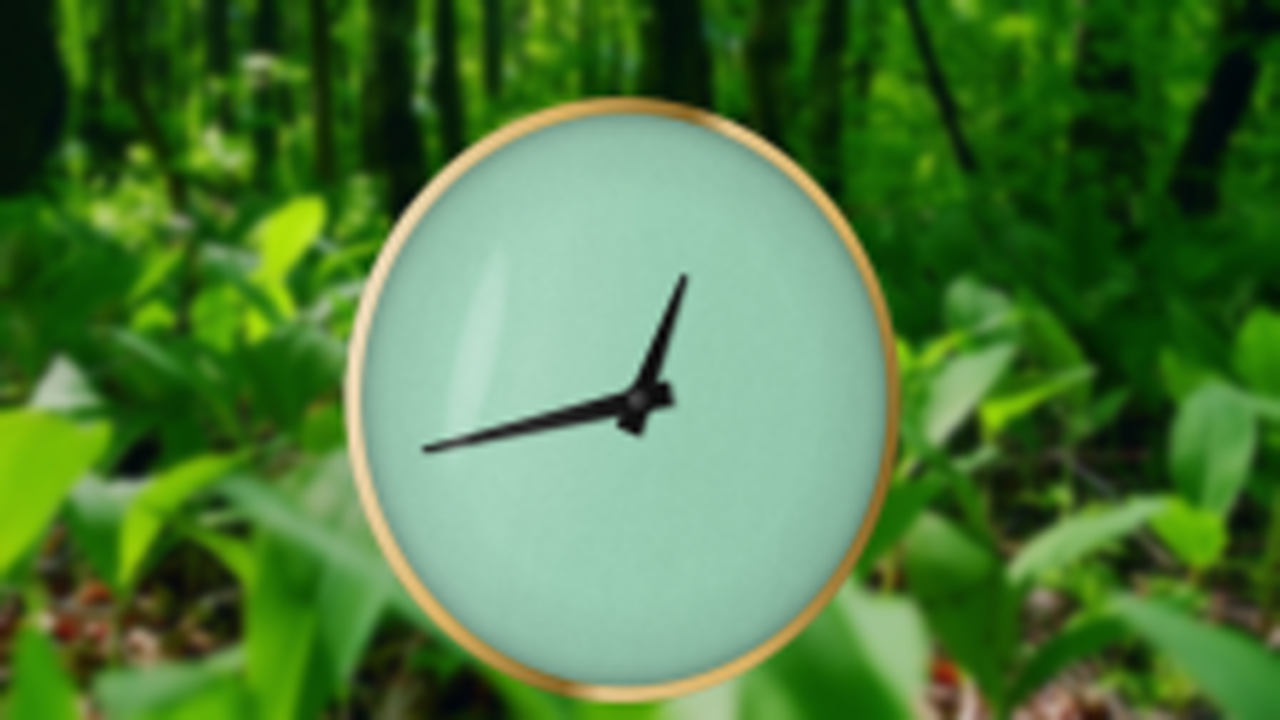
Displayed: **12:43**
